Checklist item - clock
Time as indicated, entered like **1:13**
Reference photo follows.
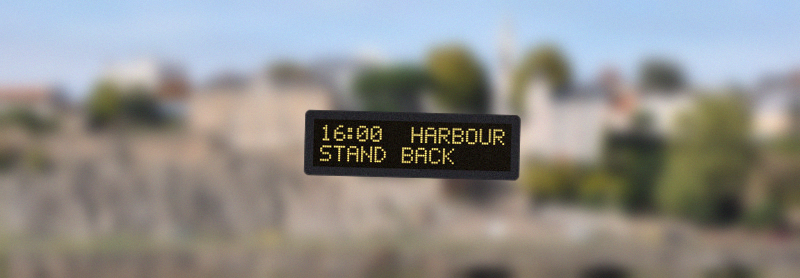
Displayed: **16:00**
